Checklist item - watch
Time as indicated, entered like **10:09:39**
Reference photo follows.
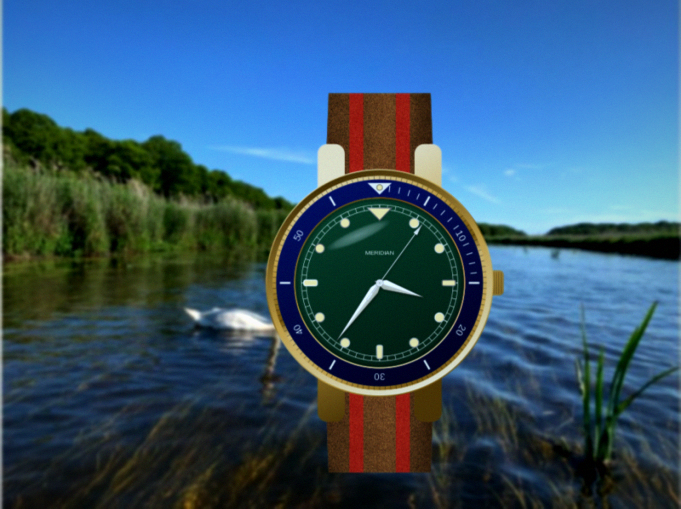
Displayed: **3:36:06**
